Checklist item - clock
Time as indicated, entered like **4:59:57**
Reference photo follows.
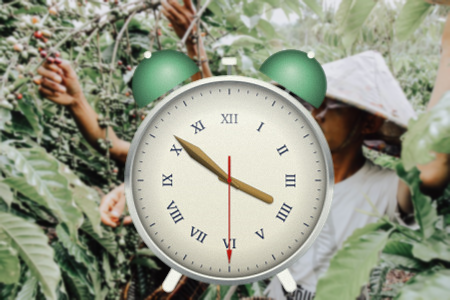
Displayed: **3:51:30**
